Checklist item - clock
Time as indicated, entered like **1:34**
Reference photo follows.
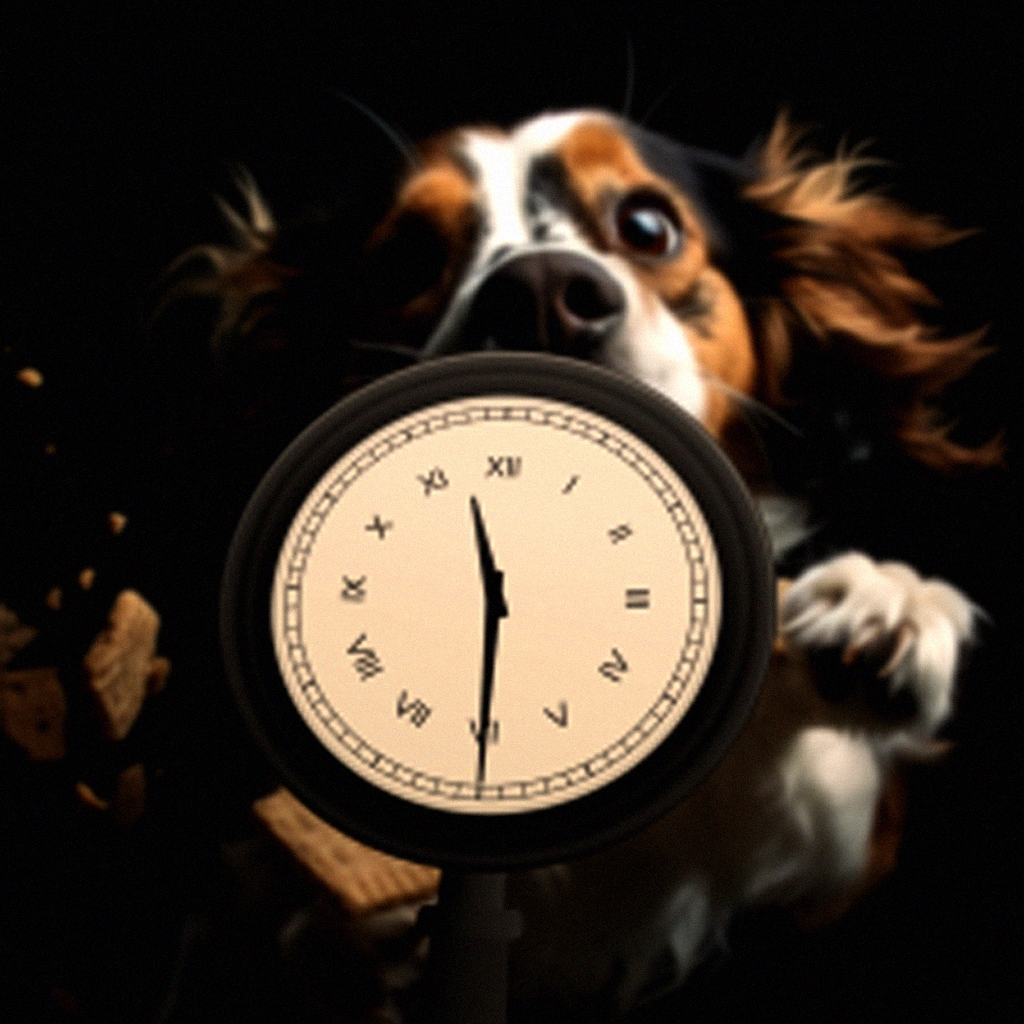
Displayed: **11:30**
